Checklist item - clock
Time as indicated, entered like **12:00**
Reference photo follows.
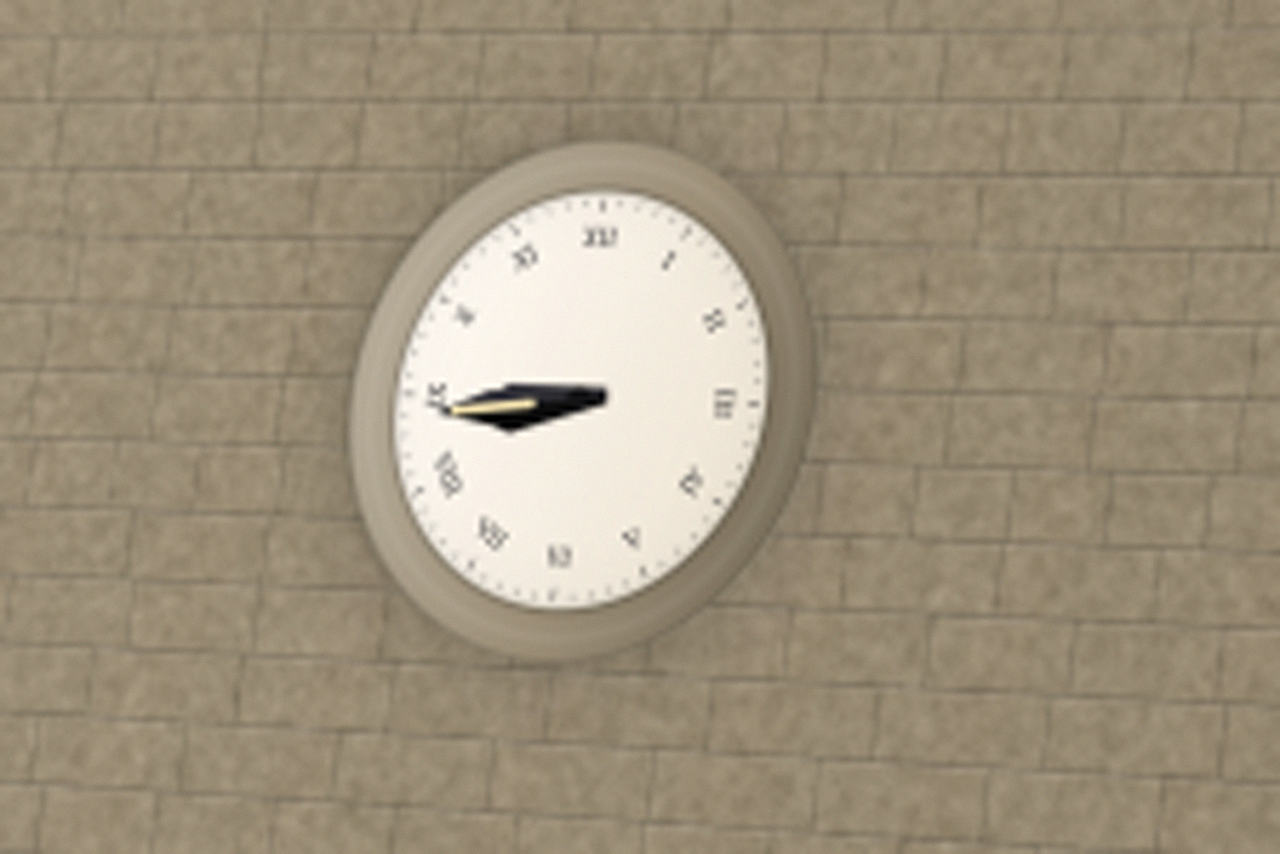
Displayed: **8:44**
